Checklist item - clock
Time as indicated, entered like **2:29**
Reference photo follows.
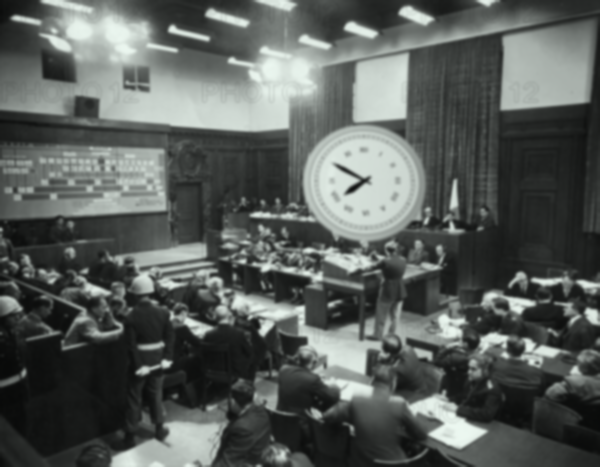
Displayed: **7:50**
